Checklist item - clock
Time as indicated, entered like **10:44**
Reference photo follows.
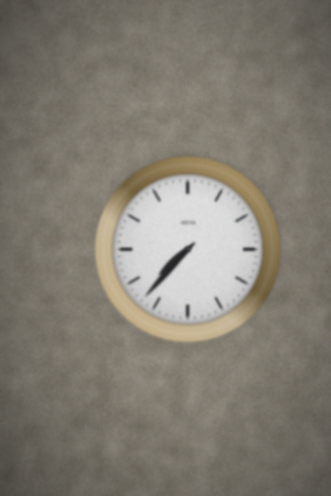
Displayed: **7:37**
